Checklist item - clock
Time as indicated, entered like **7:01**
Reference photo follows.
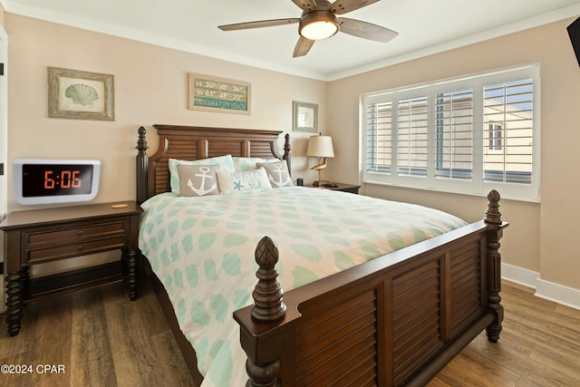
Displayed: **6:06**
